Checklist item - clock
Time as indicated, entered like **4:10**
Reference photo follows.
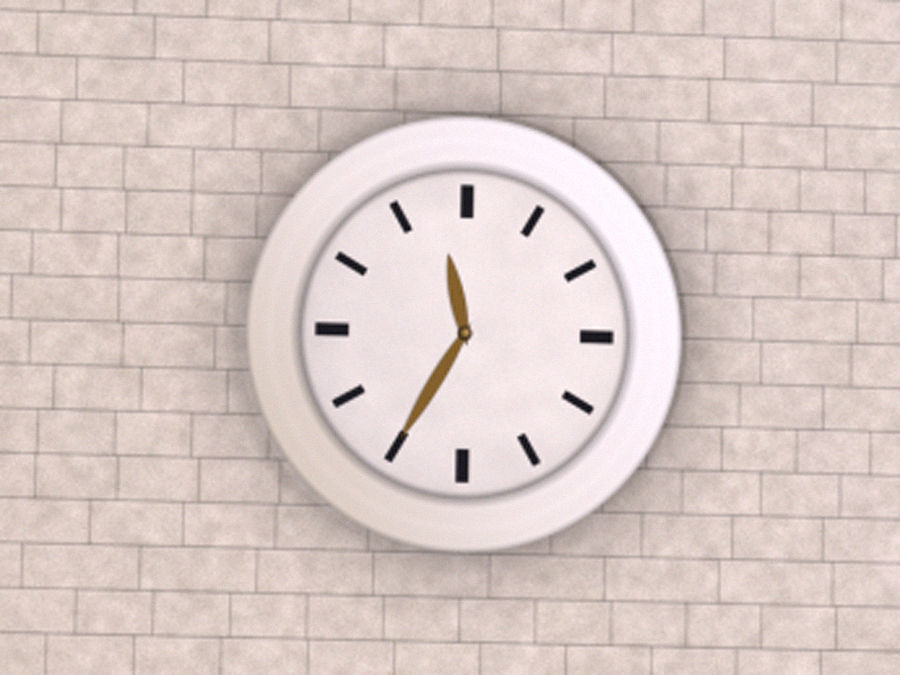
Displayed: **11:35**
